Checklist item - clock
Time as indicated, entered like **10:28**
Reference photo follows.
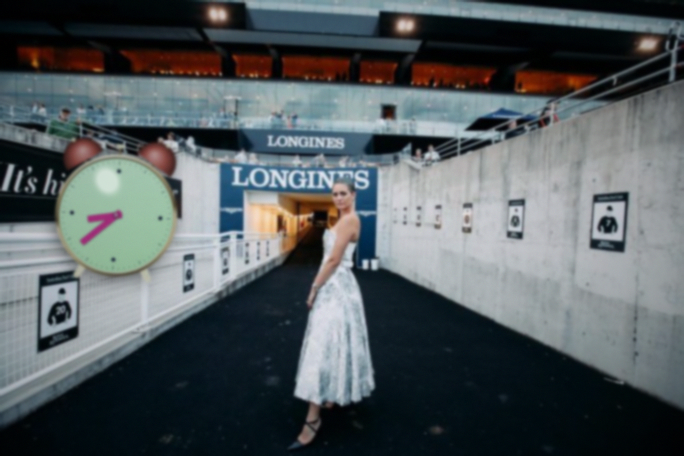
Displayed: **8:38**
